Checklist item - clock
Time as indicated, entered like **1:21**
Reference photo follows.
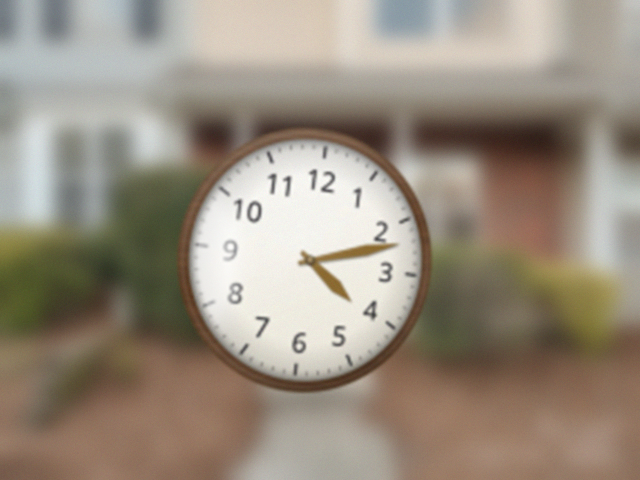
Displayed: **4:12**
